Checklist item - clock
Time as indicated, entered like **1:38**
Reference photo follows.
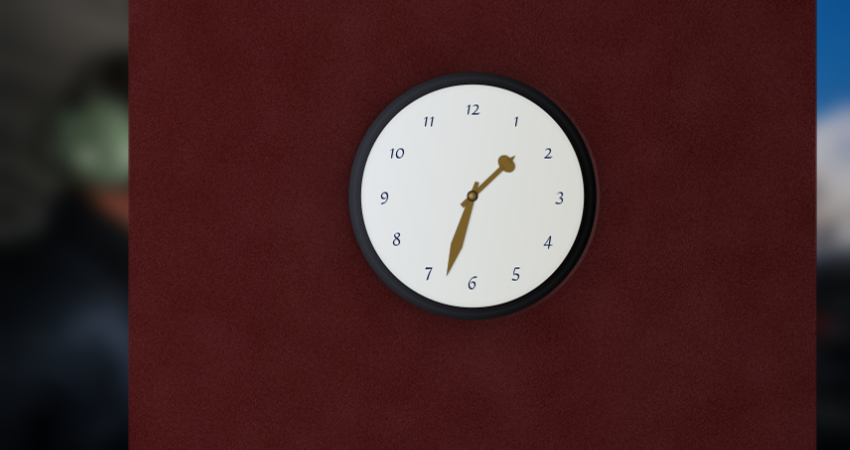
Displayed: **1:33**
